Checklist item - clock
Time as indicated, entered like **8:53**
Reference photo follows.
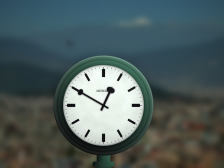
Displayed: **12:50**
